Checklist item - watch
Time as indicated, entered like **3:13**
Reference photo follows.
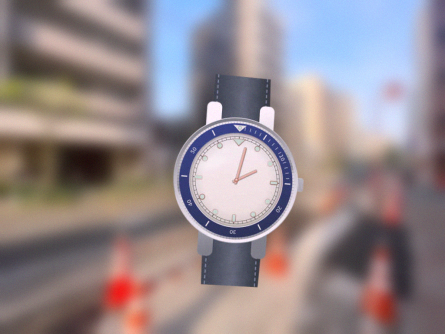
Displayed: **2:02**
